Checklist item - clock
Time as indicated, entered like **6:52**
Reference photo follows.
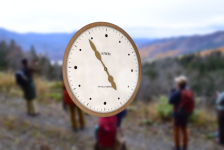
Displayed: **4:54**
